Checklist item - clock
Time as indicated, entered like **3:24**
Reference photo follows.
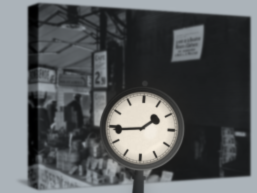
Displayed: **1:44**
